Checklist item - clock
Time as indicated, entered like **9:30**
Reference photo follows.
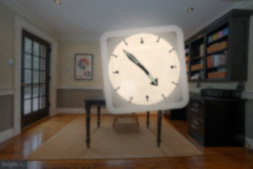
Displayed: **4:53**
